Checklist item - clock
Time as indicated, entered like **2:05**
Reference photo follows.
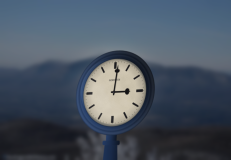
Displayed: **3:01**
